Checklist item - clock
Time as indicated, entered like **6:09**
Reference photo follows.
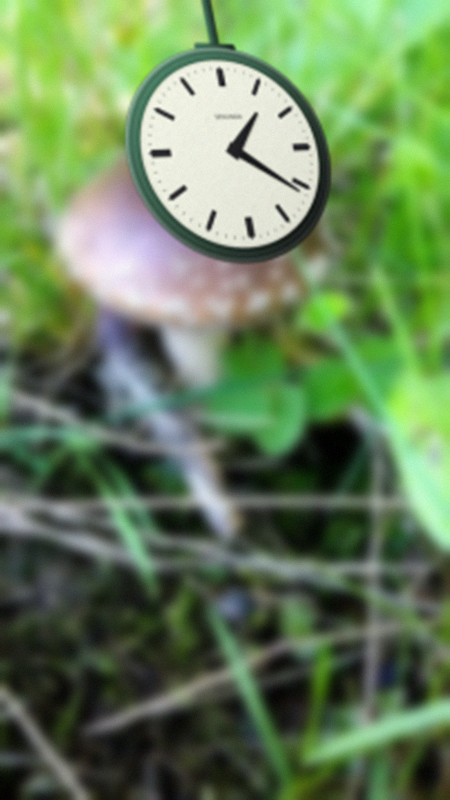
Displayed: **1:21**
